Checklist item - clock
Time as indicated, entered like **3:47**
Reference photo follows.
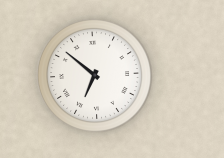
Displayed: **6:52**
